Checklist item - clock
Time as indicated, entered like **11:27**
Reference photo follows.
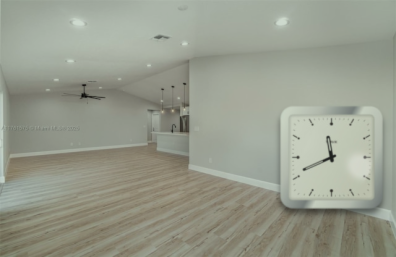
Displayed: **11:41**
